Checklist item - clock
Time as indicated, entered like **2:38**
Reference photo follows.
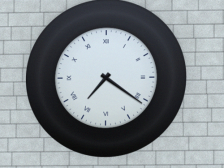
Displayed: **7:21**
